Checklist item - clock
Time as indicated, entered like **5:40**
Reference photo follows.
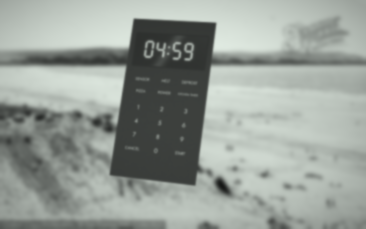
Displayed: **4:59**
